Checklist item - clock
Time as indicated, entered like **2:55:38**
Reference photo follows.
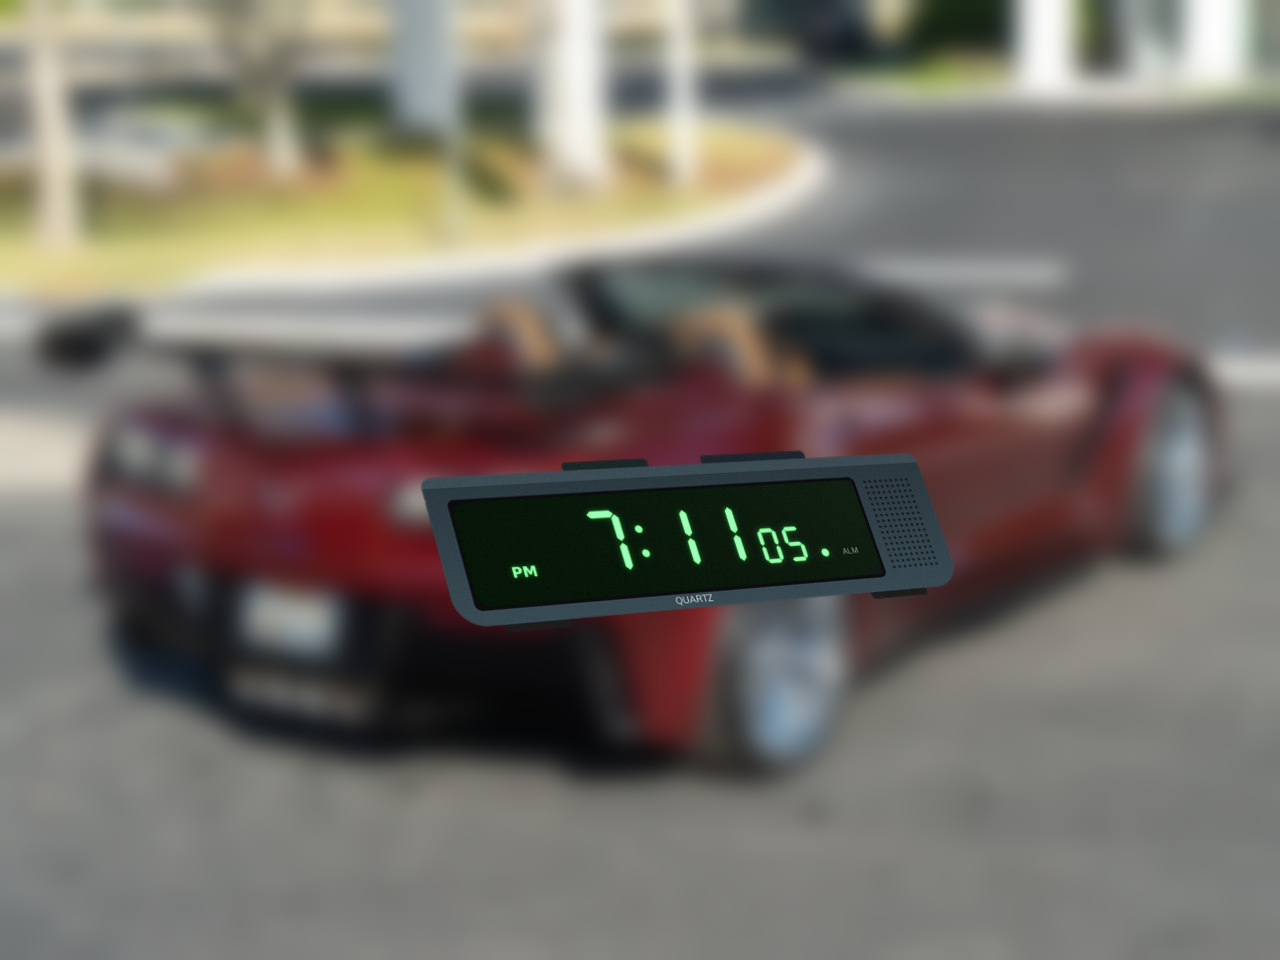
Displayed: **7:11:05**
